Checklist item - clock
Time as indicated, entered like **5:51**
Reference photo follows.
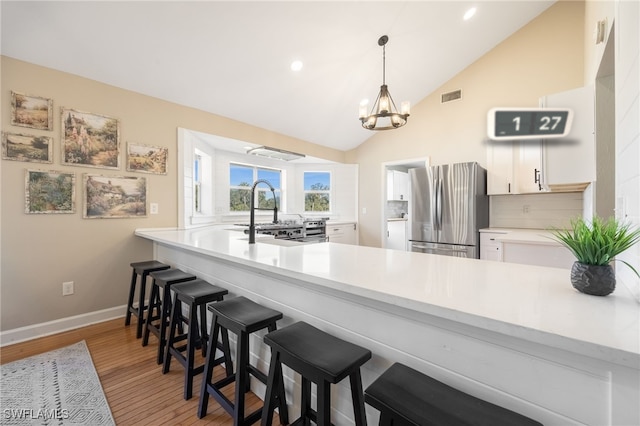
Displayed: **1:27**
